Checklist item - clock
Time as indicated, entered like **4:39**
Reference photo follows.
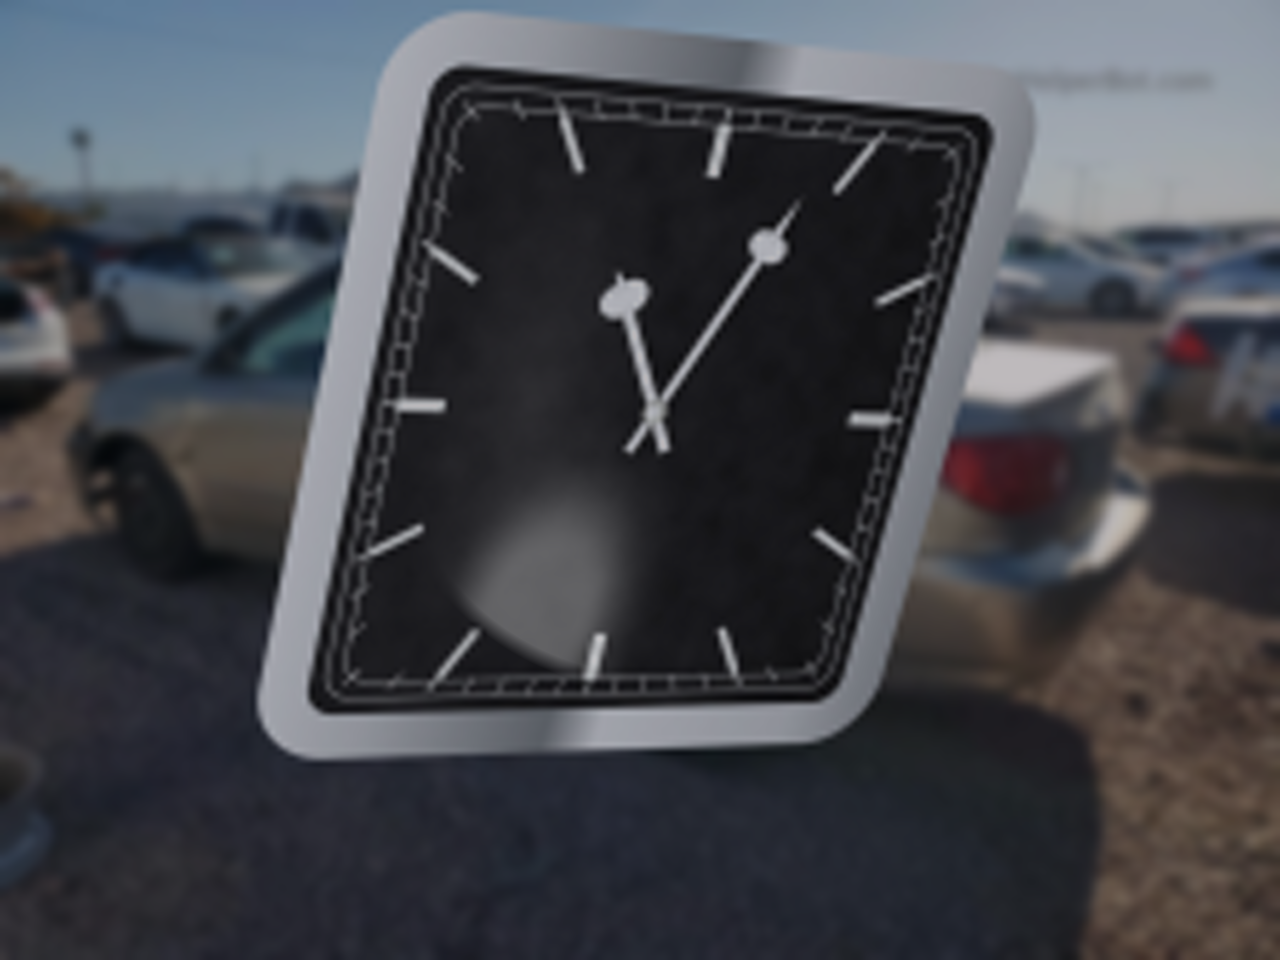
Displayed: **11:04**
